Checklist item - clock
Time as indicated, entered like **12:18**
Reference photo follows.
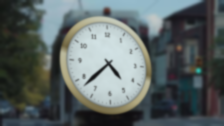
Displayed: **4:38**
